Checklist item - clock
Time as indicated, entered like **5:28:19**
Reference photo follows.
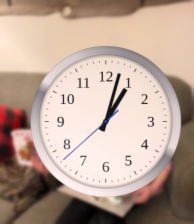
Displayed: **1:02:38**
